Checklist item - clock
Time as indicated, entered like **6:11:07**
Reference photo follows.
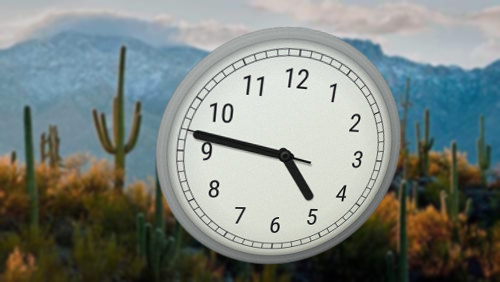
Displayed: **4:46:47**
